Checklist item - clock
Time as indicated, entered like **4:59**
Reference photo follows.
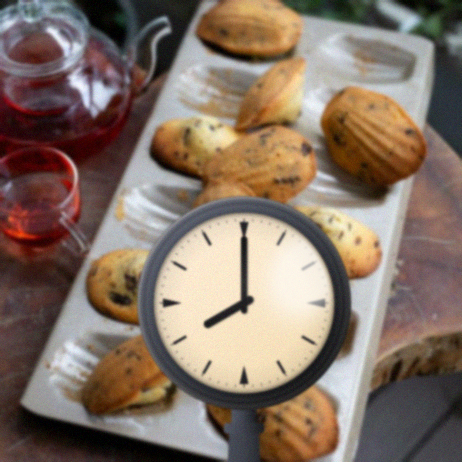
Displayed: **8:00**
